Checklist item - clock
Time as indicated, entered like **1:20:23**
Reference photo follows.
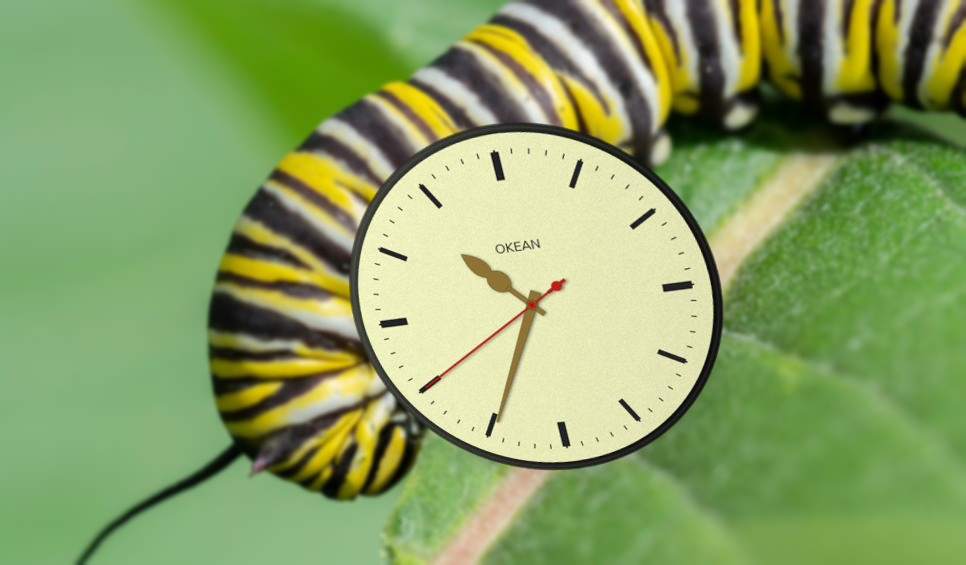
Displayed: **10:34:40**
